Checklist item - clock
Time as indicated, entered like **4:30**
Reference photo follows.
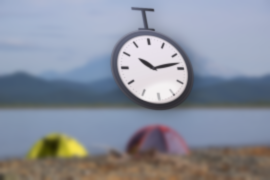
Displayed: **10:13**
